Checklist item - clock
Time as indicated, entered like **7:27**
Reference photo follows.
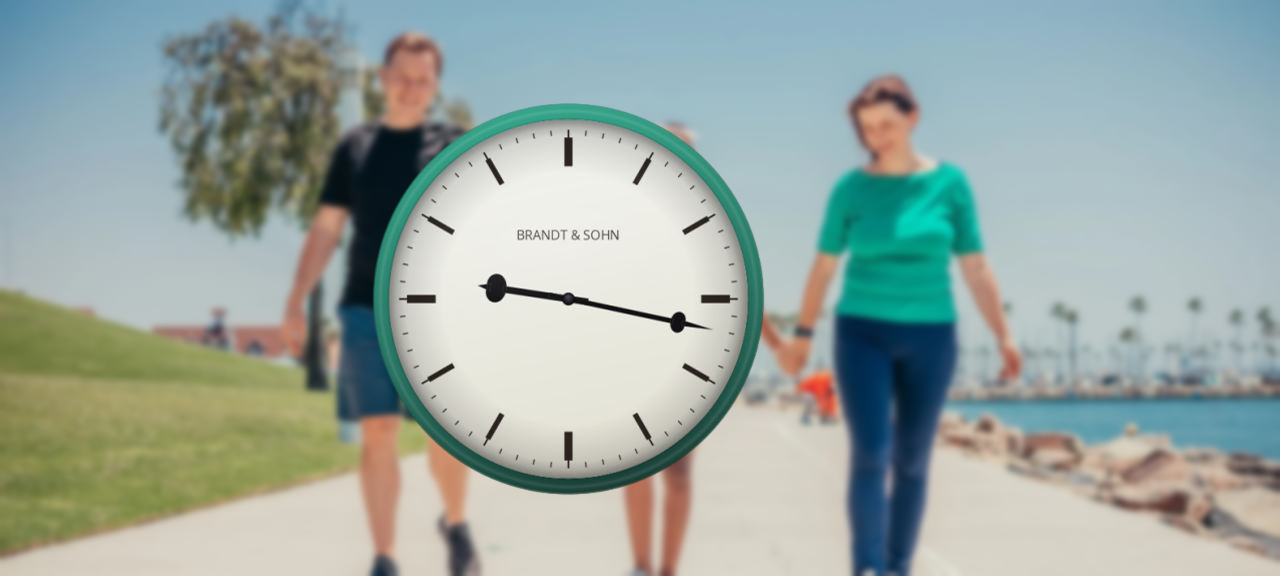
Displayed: **9:17**
